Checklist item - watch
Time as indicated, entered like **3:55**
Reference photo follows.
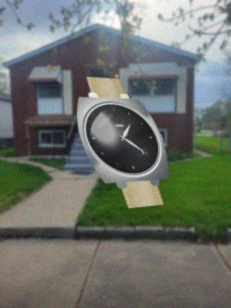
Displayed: **1:22**
